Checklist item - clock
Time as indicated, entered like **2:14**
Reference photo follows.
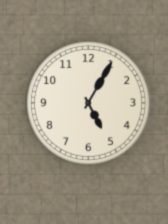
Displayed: **5:05**
